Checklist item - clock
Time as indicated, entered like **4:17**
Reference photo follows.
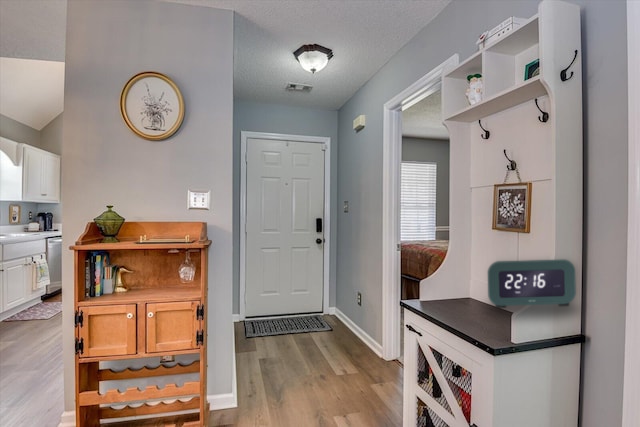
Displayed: **22:16**
